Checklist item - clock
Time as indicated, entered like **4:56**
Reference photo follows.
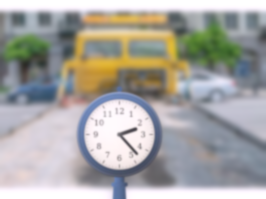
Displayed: **2:23**
